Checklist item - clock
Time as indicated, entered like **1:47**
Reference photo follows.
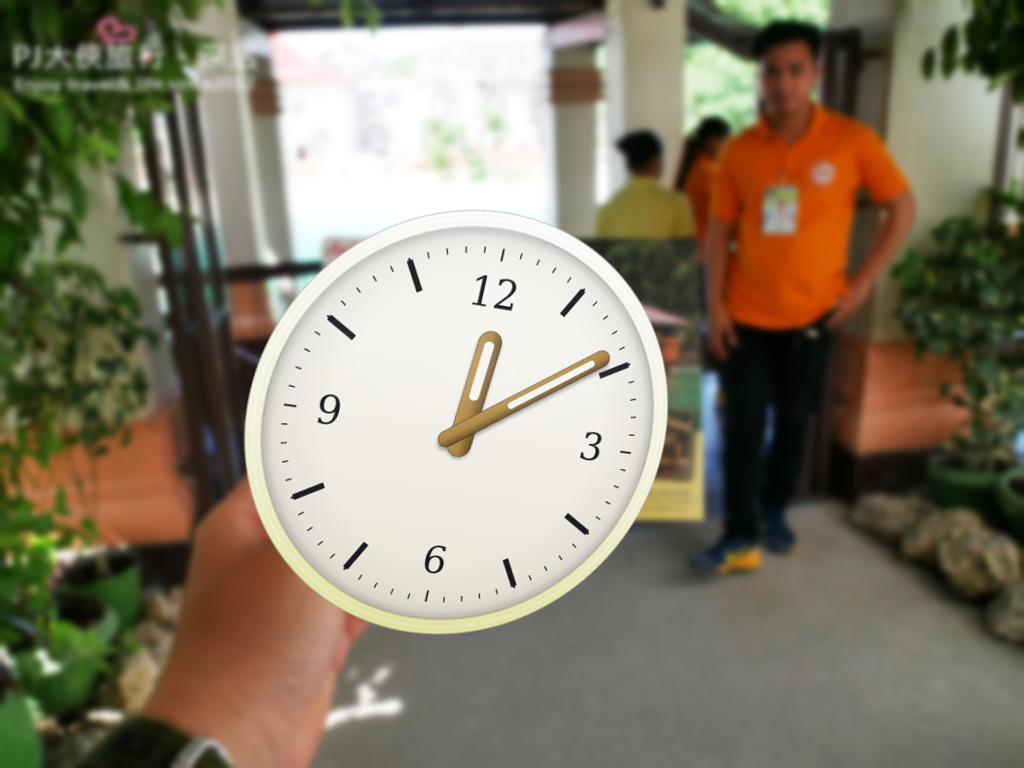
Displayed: **12:09**
